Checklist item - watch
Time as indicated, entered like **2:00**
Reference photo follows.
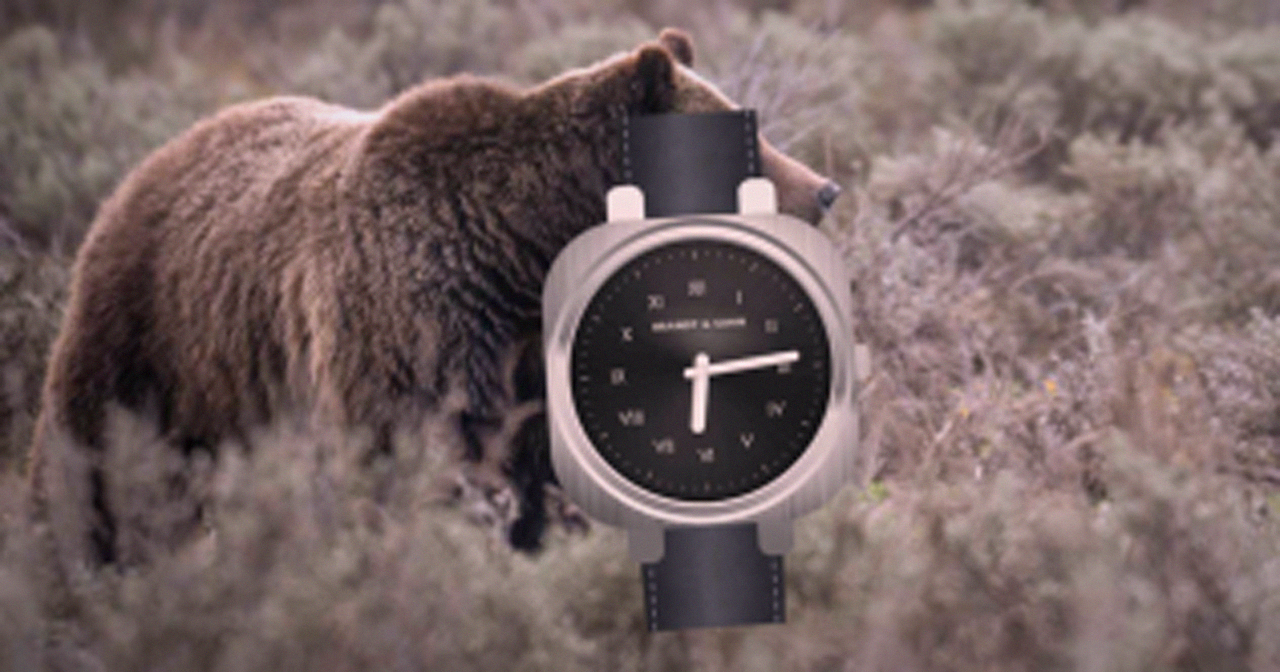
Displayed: **6:14**
